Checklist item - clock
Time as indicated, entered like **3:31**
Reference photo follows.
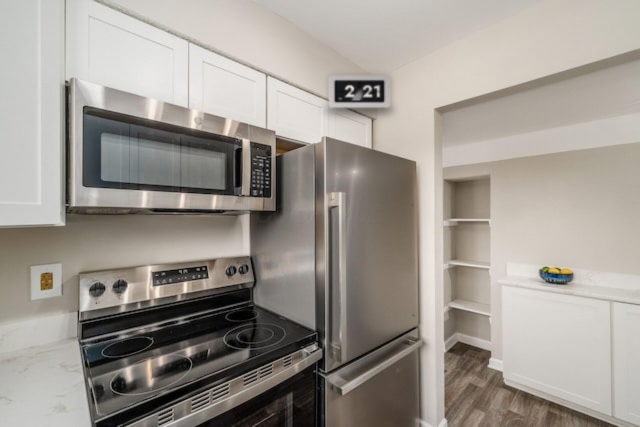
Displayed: **2:21**
